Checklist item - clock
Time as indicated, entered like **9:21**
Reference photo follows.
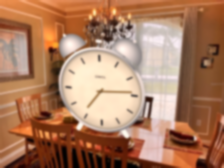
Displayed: **7:14**
